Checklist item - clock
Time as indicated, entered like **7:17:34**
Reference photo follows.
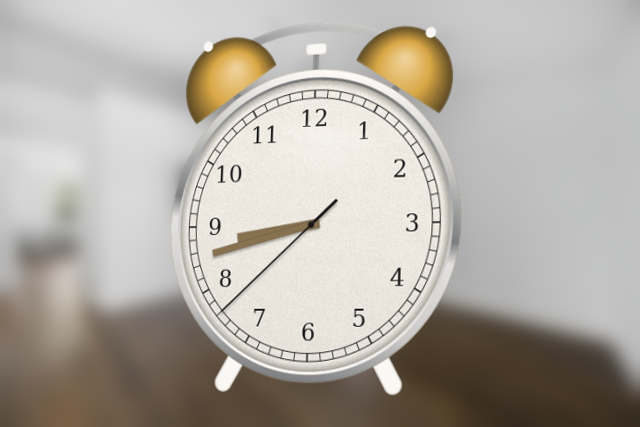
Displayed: **8:42:38**
